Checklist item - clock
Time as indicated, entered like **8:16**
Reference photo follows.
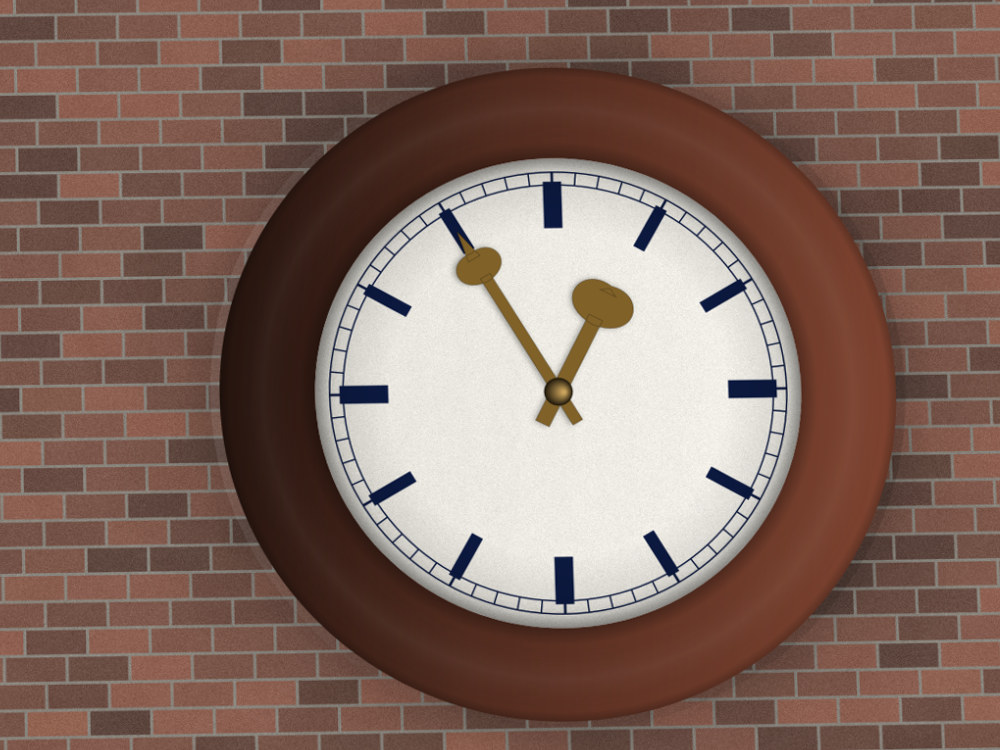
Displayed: **12:55**
